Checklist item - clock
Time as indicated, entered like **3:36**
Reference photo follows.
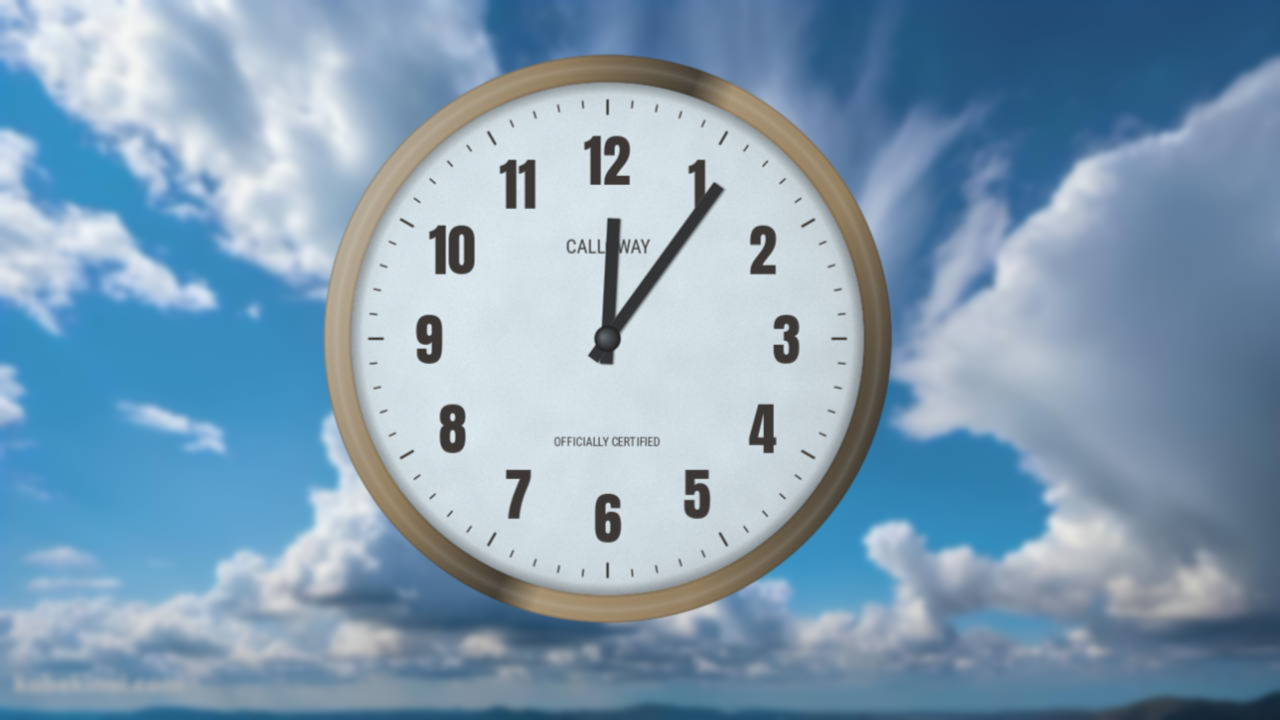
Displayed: **12:06**
